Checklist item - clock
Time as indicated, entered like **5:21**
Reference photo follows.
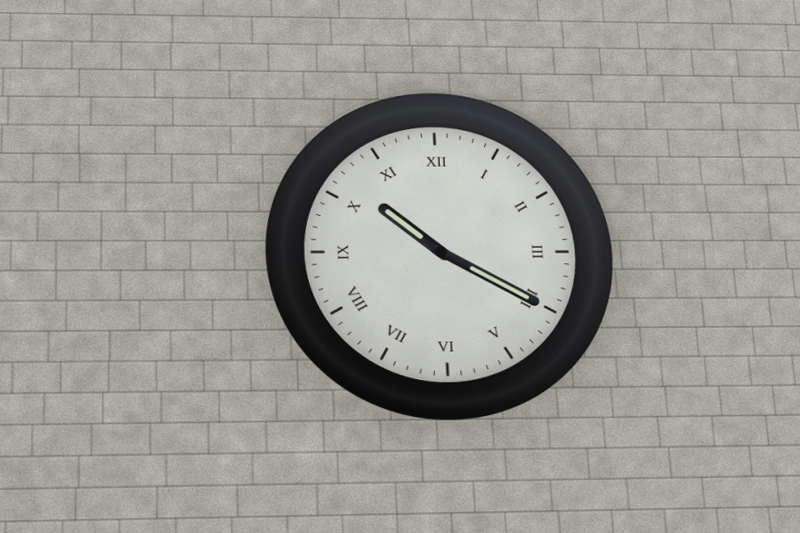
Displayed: **10:20**
